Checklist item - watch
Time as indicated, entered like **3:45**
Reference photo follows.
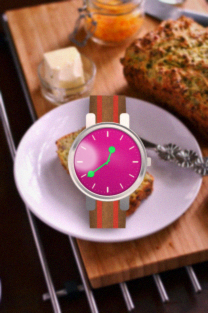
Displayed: **12:39**
